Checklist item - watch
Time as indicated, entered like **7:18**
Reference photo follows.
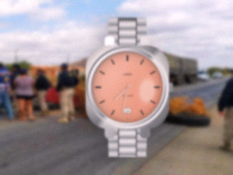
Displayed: **7:32**
